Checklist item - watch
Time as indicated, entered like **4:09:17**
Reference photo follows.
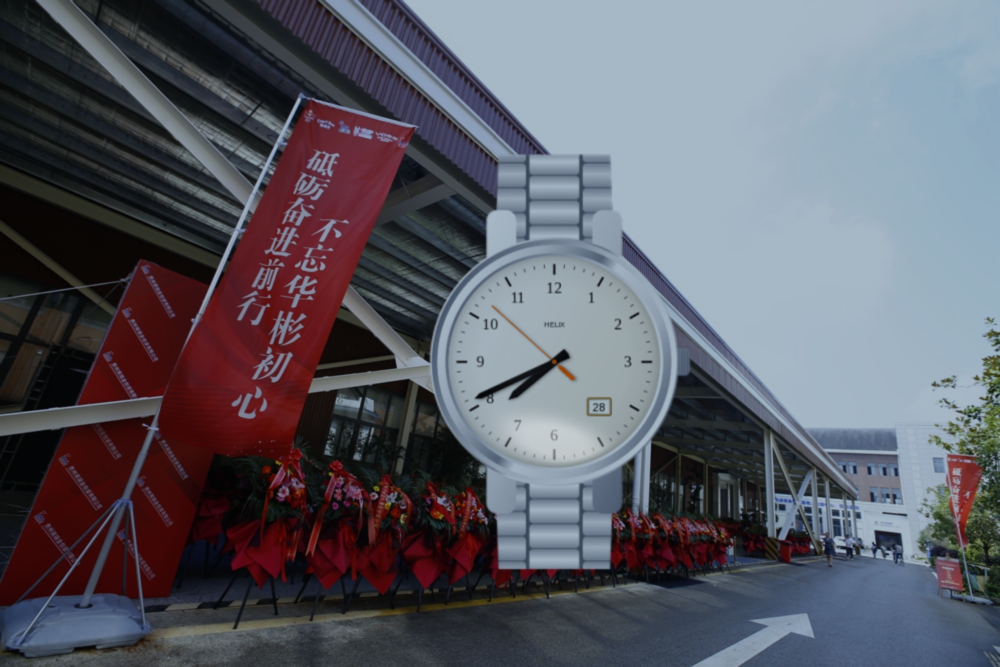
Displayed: **7:40:52**
